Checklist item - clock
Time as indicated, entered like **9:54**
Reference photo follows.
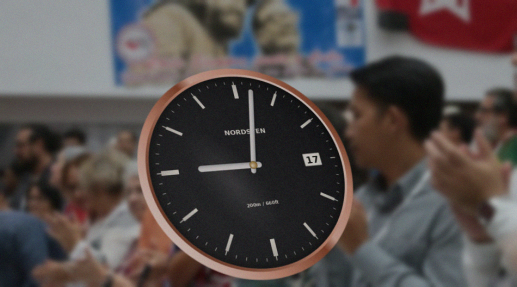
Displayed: **9:02**
